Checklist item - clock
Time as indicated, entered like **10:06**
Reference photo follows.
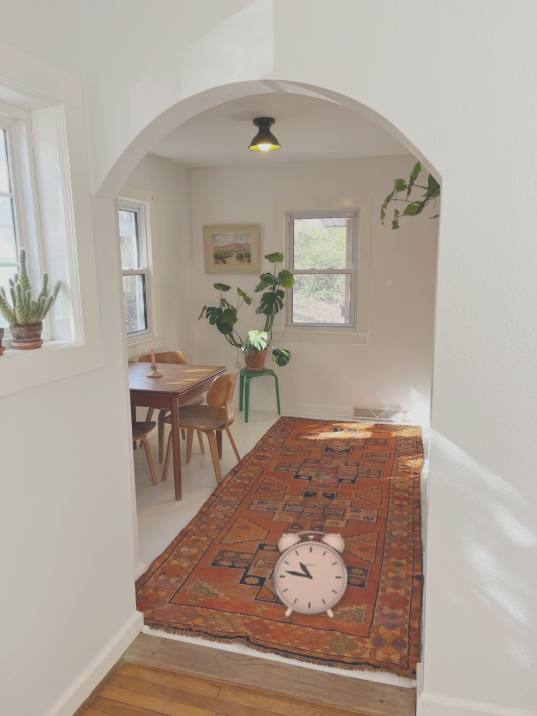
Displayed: **10:47**
